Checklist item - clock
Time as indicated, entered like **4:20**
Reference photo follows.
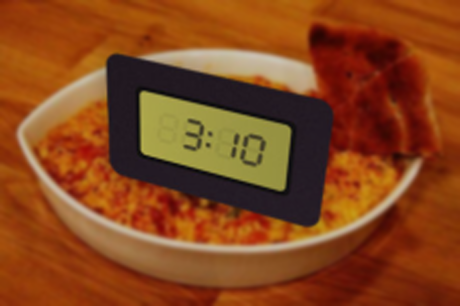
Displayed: **3:10**
